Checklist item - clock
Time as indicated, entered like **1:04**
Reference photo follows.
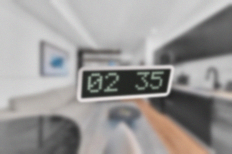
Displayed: **2:35**
